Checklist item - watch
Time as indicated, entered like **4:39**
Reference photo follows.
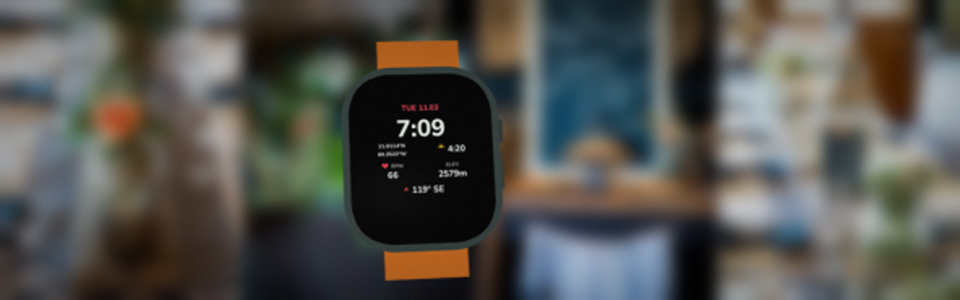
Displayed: **7:09**
